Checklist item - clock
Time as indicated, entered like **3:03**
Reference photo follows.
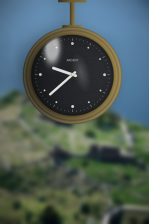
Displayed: **9:38**
